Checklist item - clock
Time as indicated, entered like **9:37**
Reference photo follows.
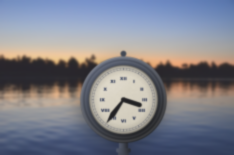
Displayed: **3:36**
